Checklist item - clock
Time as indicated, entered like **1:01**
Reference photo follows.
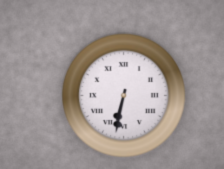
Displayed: **6:32**
